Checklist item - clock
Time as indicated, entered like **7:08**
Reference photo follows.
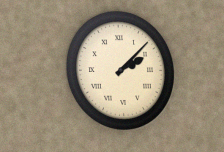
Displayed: **2:08**
